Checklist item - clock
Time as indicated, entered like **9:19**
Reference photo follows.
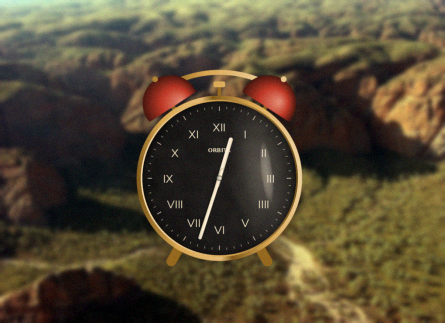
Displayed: **12:33**
